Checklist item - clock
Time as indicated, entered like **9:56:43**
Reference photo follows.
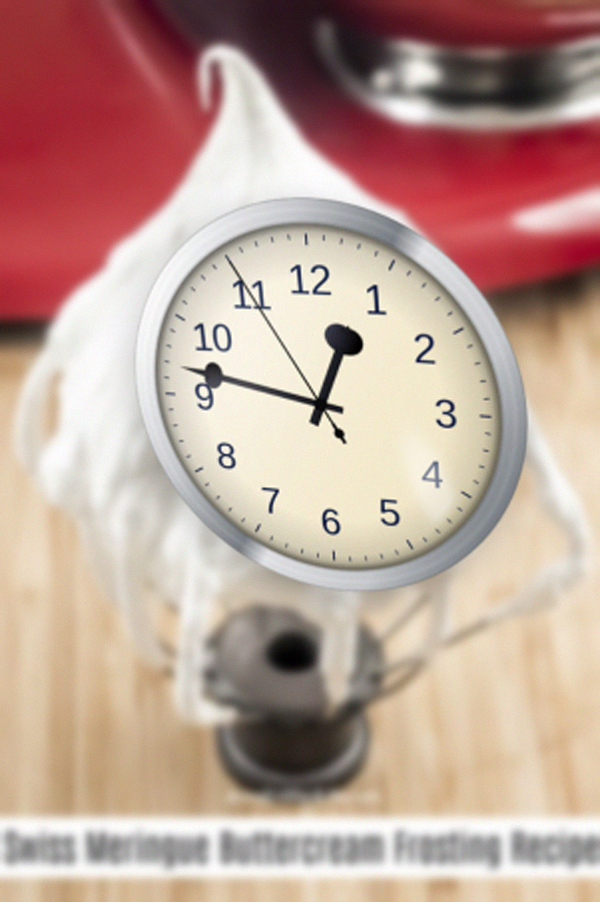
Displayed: **12:46:55**
